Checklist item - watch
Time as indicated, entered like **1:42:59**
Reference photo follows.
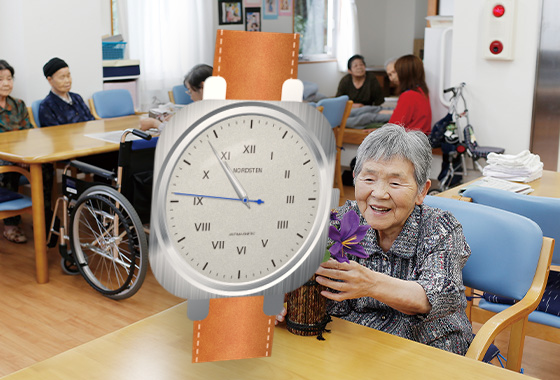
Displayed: **10:53:46**
